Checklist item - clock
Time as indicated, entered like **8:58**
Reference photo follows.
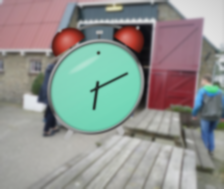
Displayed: **6:11**
